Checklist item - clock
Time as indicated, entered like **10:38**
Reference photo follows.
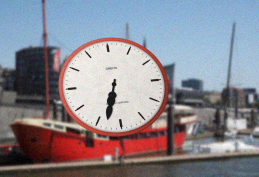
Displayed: **6:33**
